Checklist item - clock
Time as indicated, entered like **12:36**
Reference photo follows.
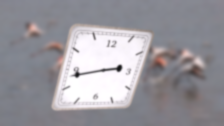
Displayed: **2:43**
